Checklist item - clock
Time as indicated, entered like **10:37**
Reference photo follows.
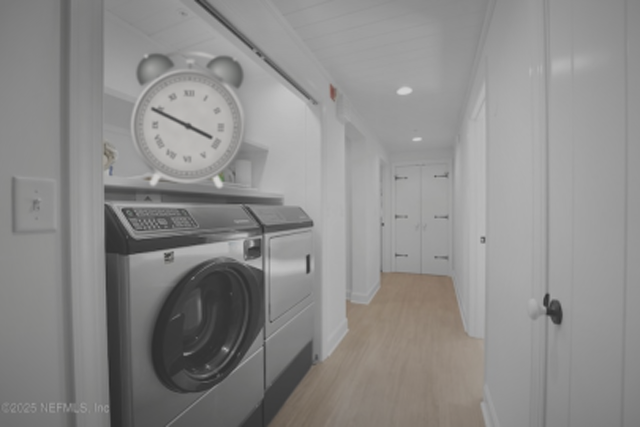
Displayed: **3:49**
